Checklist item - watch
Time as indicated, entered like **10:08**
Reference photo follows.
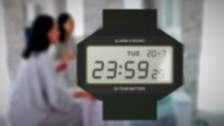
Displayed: **23:59**
